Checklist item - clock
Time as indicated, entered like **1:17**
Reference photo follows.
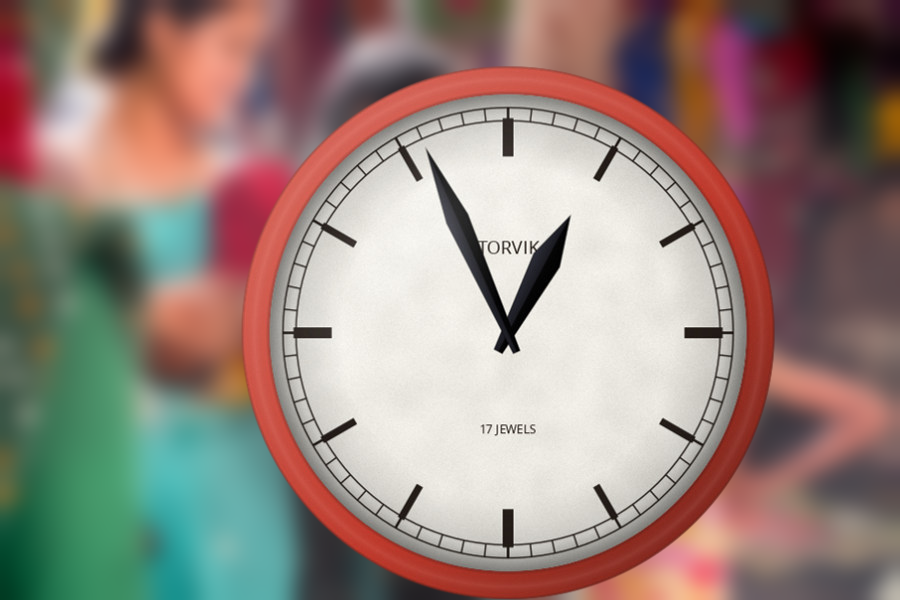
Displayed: **12:56**
